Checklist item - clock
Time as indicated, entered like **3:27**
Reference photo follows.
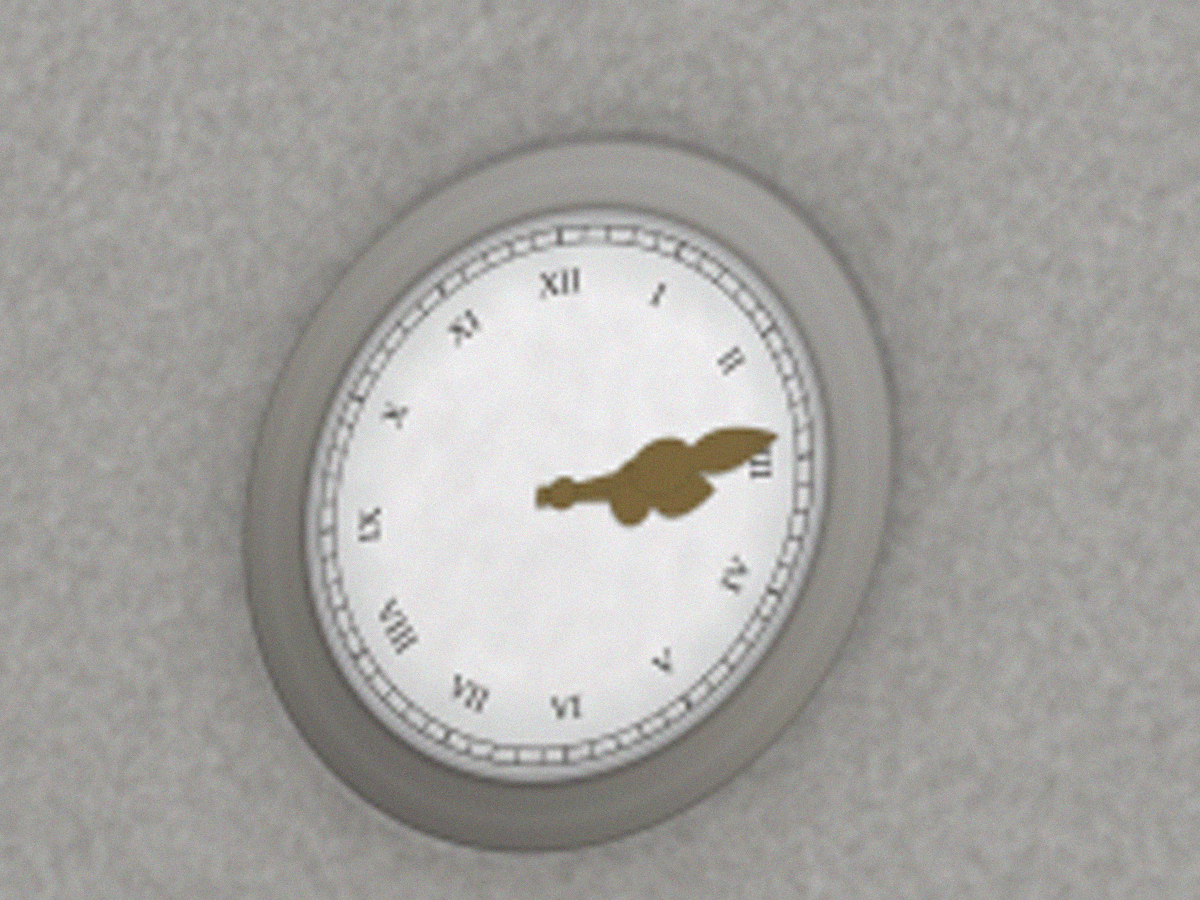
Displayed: **3:14**
